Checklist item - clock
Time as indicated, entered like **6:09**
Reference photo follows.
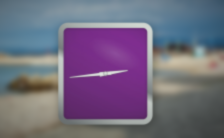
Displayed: **2:44**
